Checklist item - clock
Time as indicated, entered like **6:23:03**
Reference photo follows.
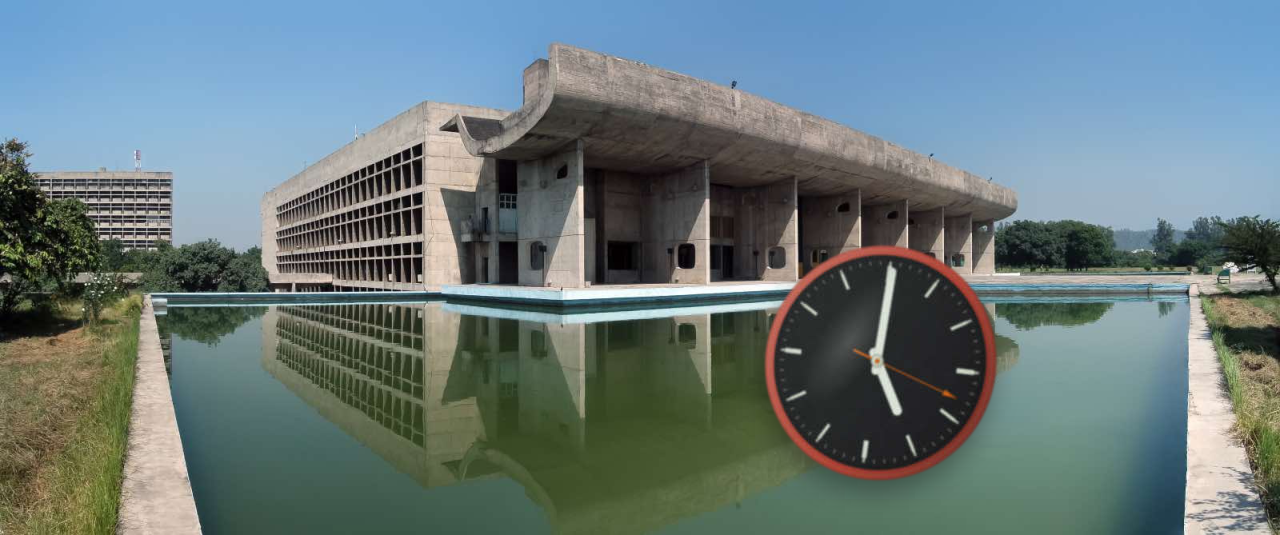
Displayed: **5:00:18**
